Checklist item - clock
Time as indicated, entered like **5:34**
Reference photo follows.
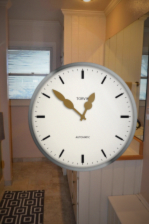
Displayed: **12:52**
